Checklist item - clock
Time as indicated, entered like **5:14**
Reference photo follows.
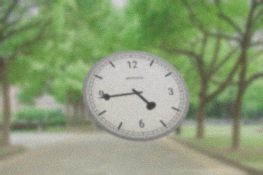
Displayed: **4:44**
